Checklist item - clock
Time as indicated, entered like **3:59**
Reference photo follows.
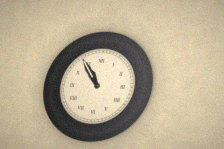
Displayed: **10:54**
